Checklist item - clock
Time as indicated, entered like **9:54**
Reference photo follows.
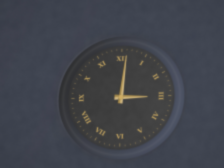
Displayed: **3:01**
